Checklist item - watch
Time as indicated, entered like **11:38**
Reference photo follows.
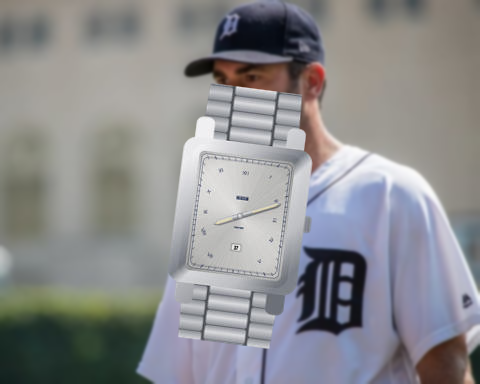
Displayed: **8:11**
